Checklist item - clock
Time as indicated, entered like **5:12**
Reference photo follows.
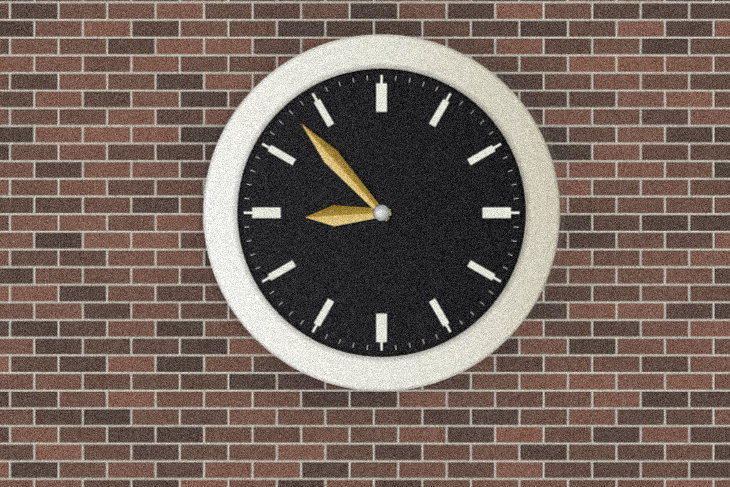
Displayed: **8:53**
